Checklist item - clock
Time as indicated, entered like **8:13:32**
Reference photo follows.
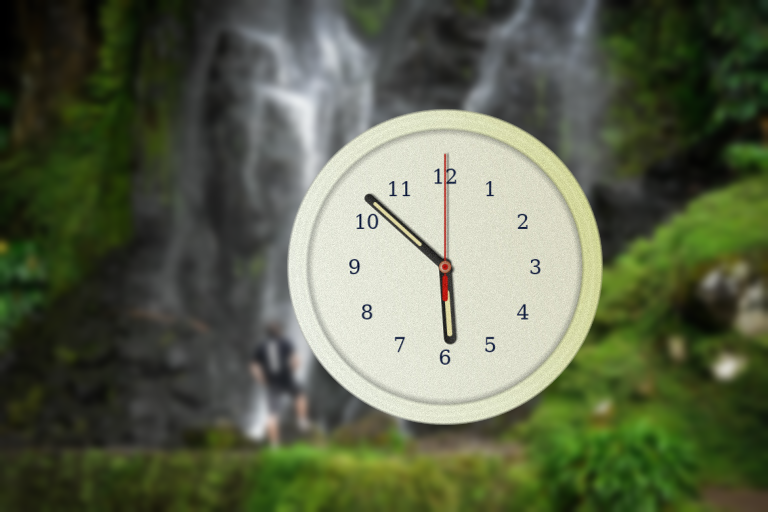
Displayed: **5:52:00**
